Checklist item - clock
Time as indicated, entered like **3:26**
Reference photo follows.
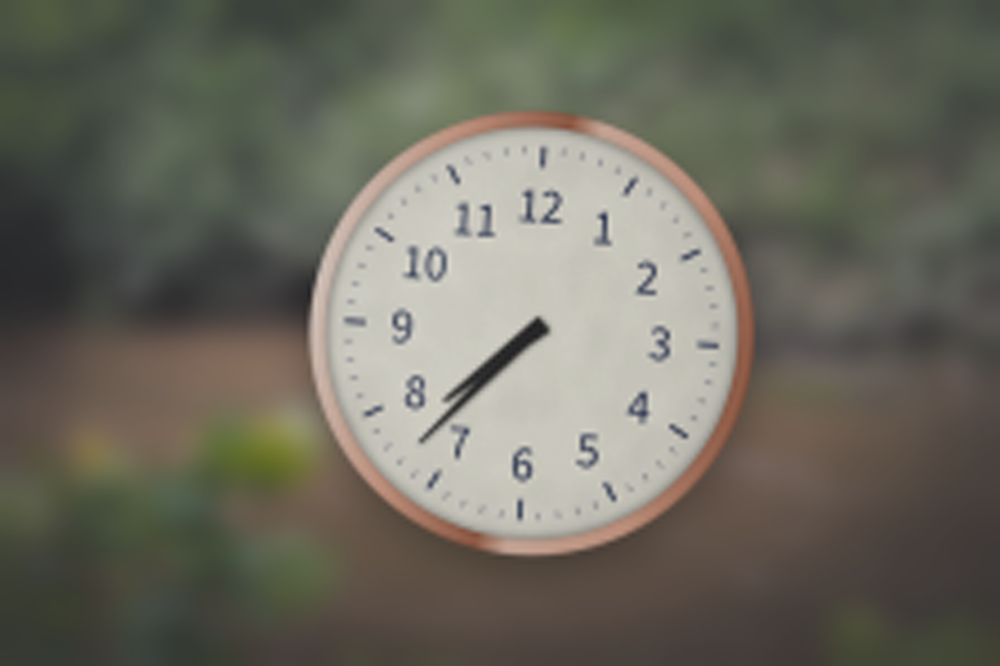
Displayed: **7:37**
